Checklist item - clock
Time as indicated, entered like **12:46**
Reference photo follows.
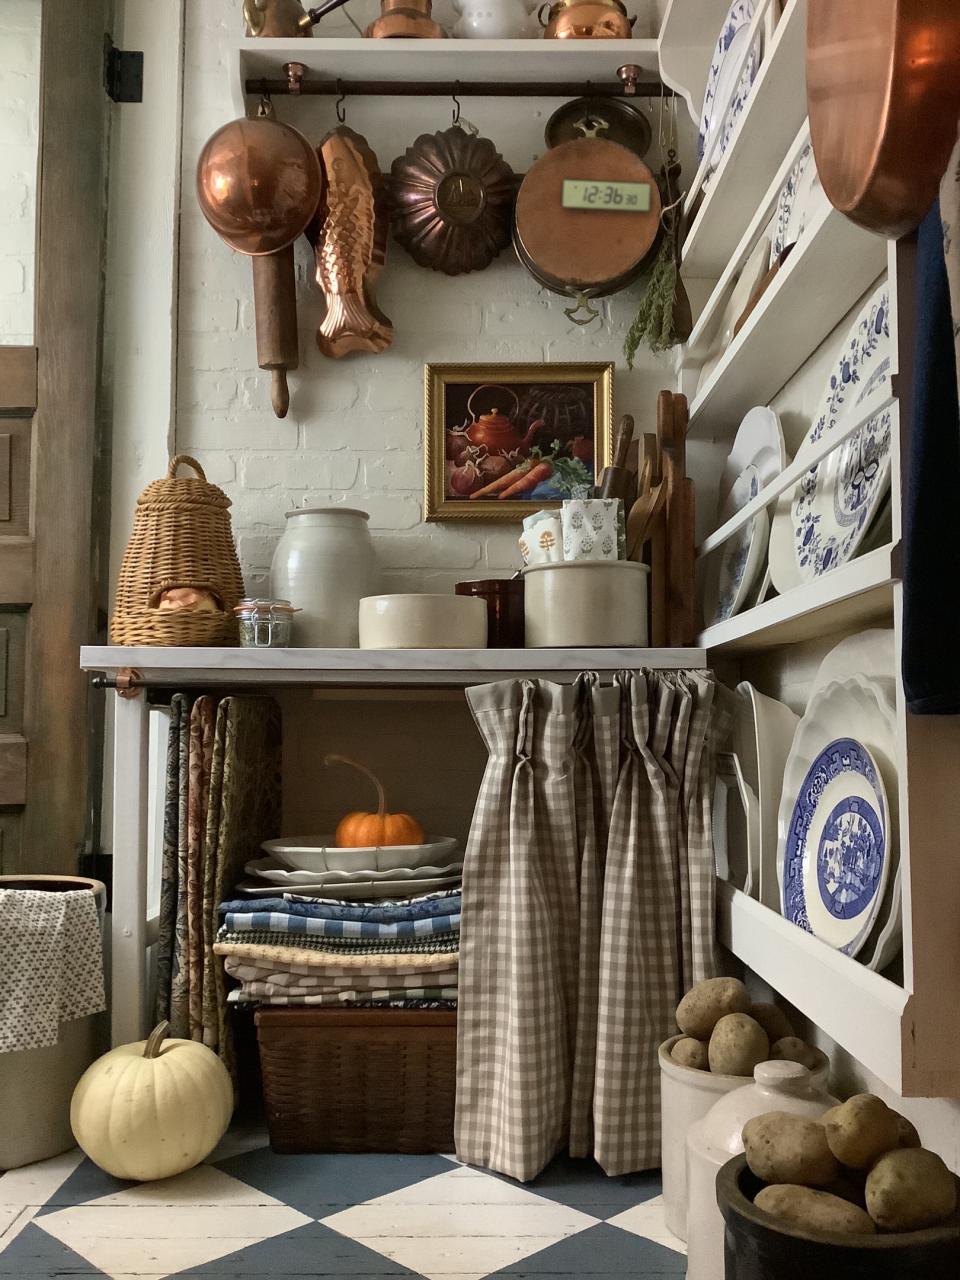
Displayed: **12:36**
